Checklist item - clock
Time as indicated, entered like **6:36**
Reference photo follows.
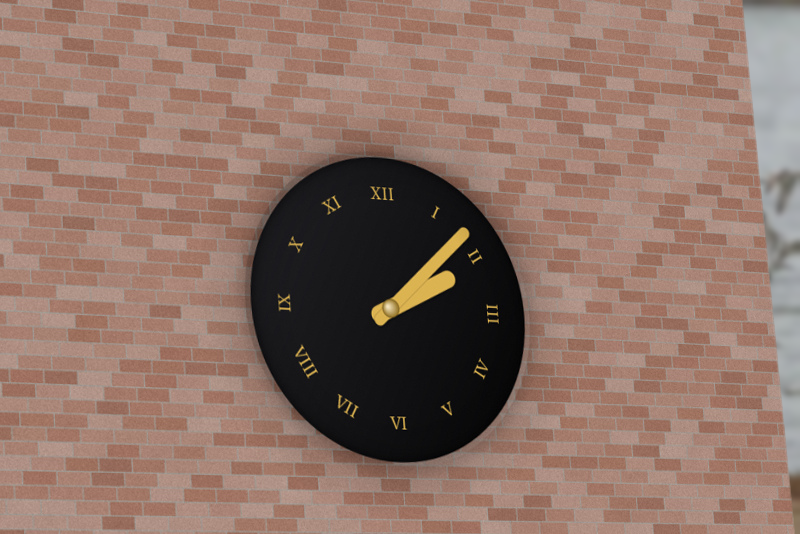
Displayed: **2:08**
